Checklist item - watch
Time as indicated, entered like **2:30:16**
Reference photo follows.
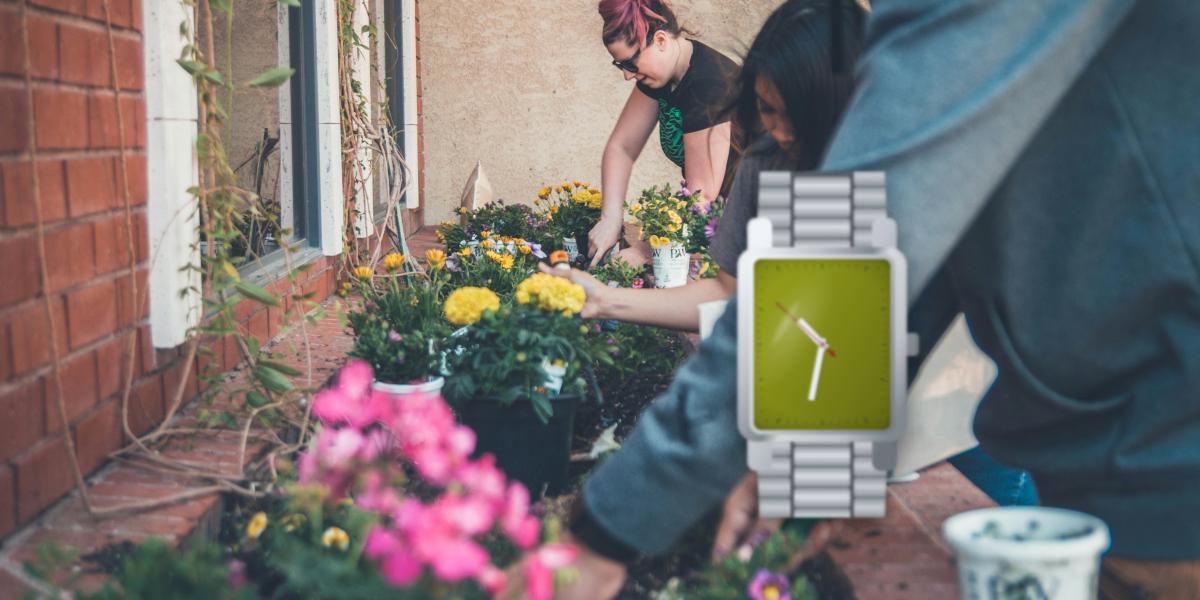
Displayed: **10:31:52**
